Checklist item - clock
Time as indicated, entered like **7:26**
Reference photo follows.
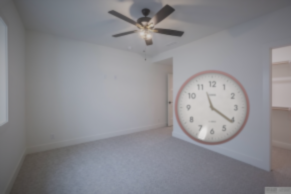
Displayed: **11:21**
